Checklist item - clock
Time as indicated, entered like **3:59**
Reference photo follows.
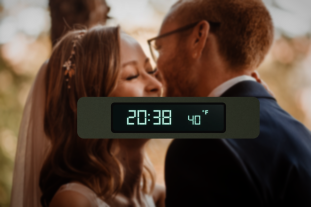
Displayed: **20:38**
